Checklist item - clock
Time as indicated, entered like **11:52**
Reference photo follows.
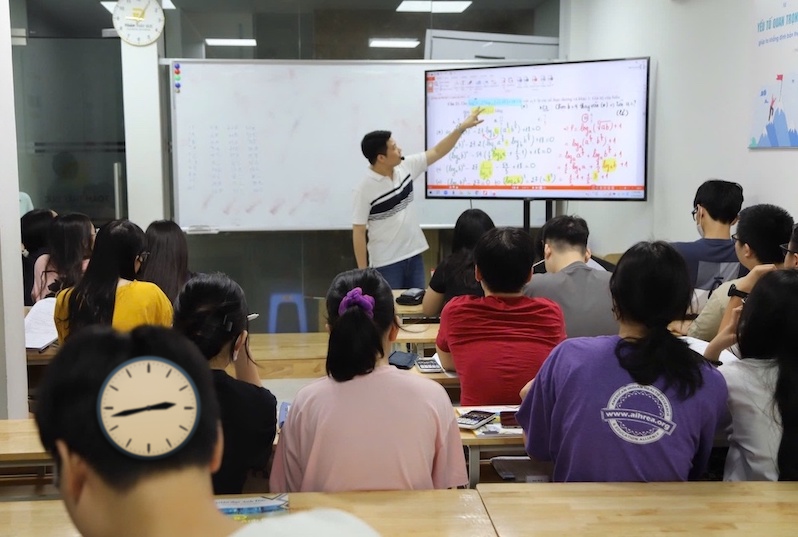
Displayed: **2:43**
